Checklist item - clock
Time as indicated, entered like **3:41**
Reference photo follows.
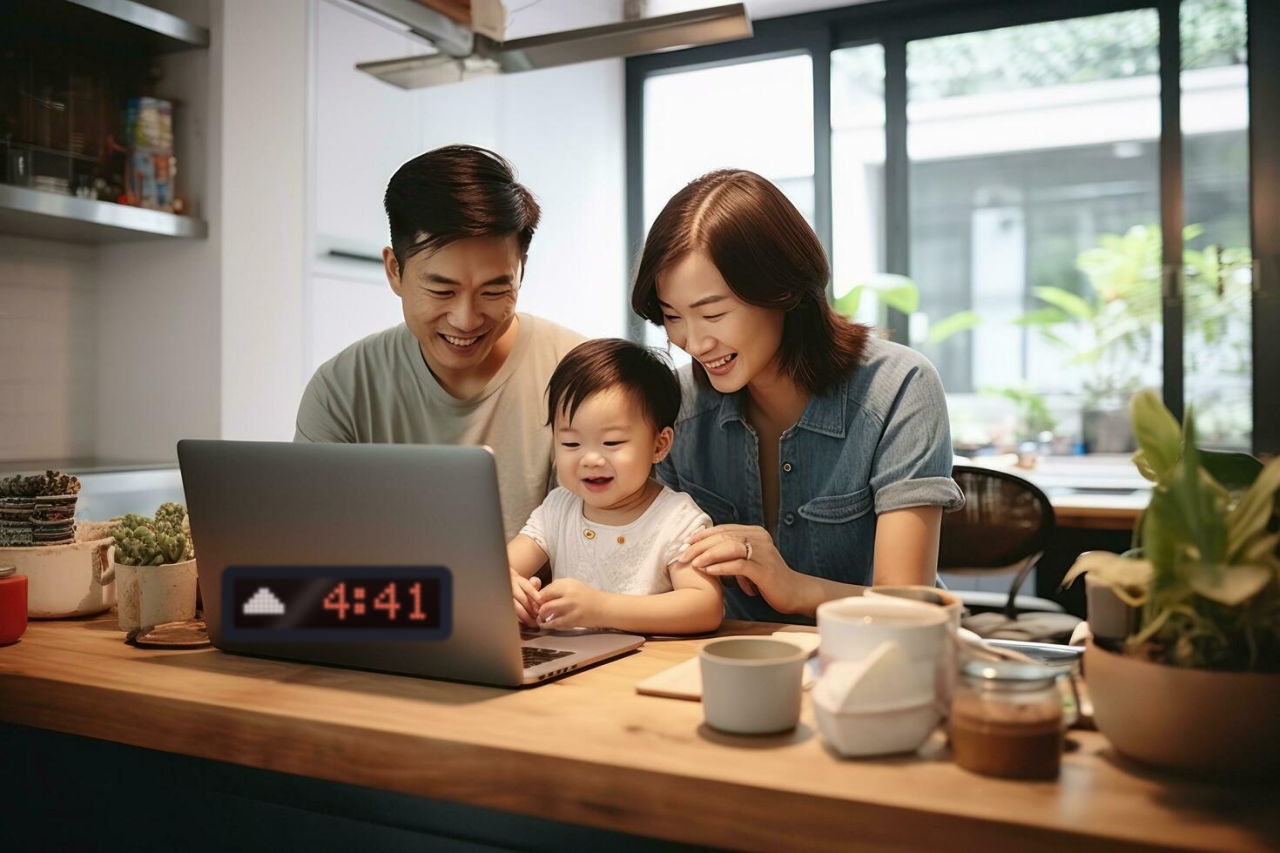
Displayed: **4:41**
